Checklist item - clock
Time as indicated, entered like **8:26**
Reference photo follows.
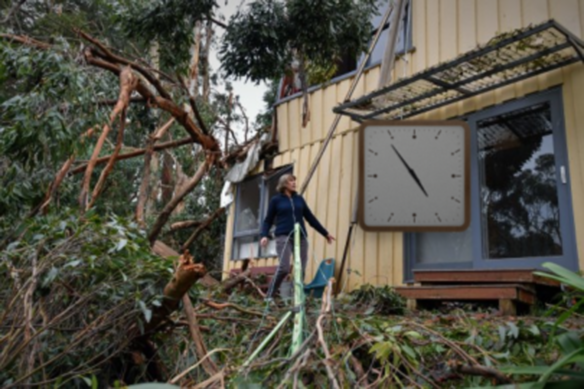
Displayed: **4:54**
